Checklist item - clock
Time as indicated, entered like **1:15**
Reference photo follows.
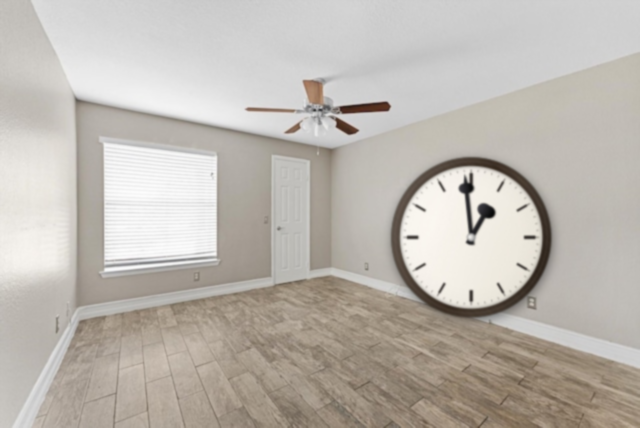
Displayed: **12:59**
